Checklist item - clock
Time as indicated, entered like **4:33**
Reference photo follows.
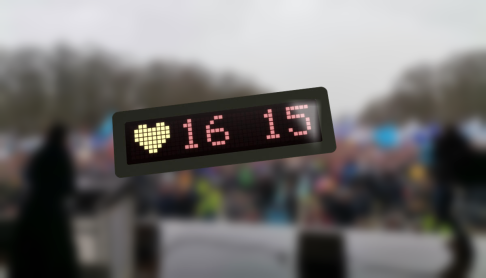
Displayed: **16:15**
